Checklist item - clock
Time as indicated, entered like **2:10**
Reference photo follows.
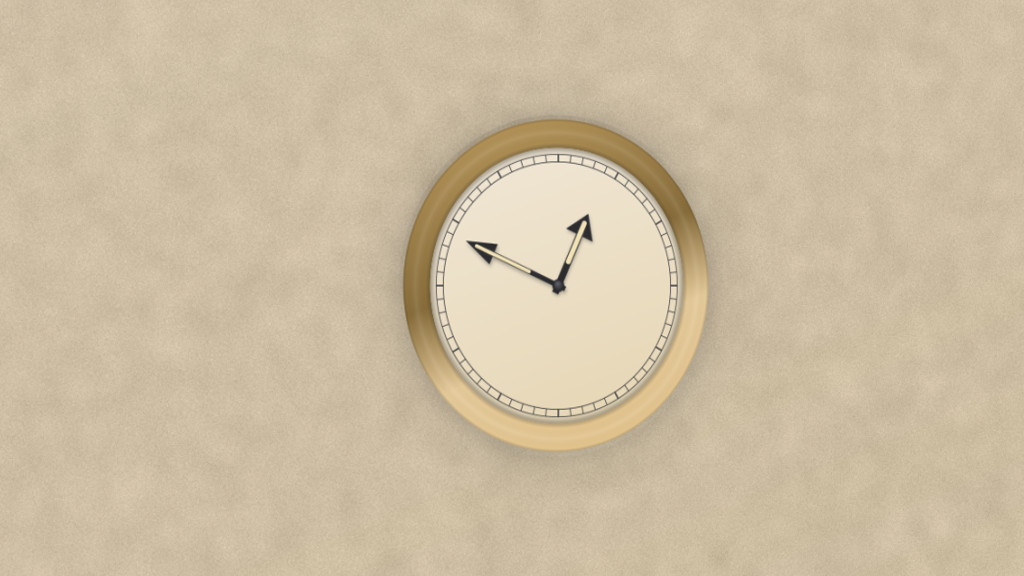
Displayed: **12:49**
